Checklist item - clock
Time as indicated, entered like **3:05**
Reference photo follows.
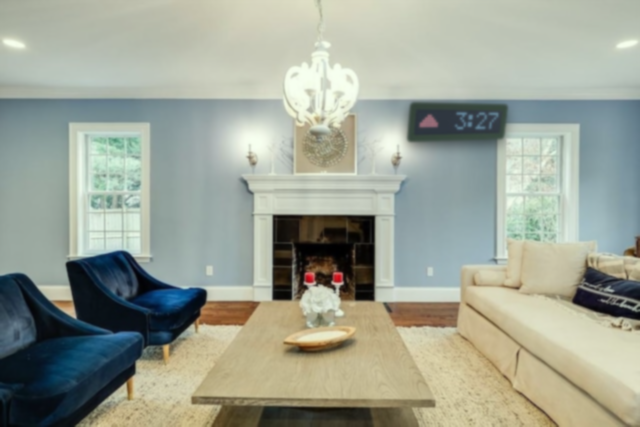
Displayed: **3:27**
